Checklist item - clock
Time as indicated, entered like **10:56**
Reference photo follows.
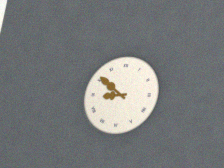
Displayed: **8:51**
